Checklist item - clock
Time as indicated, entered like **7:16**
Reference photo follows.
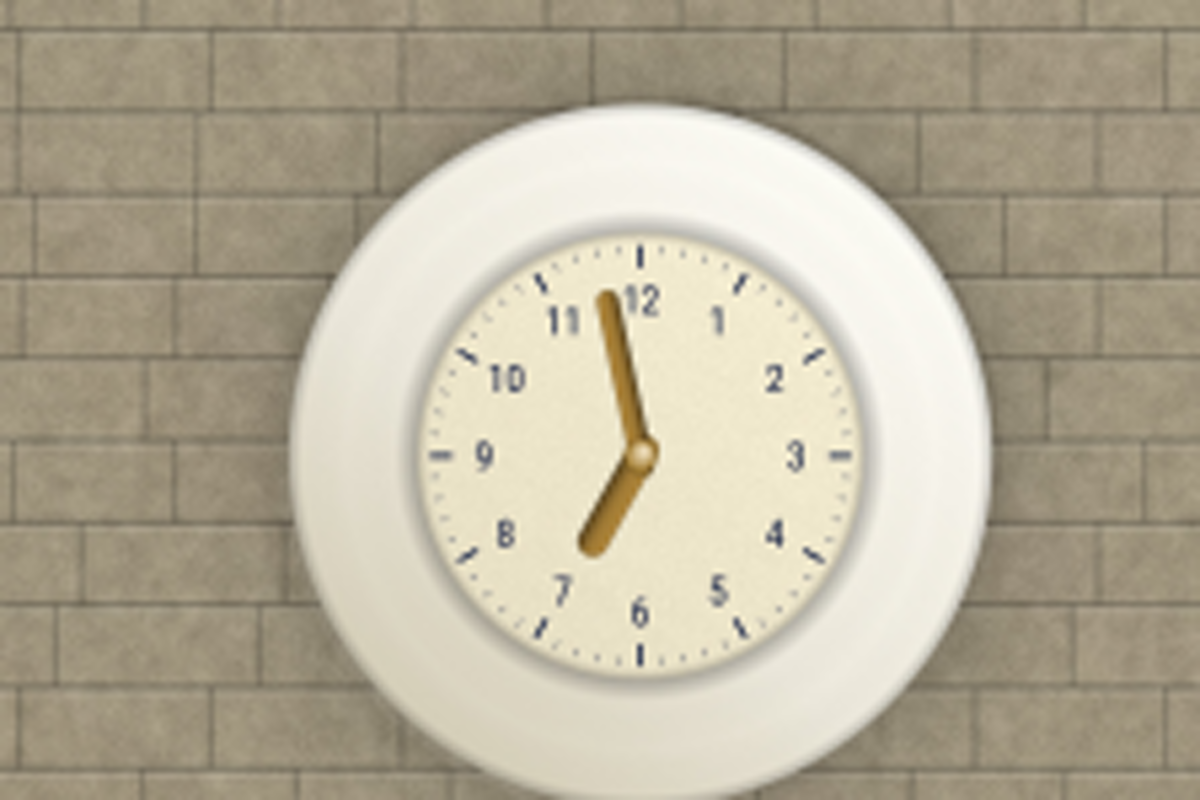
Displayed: **6:58**
